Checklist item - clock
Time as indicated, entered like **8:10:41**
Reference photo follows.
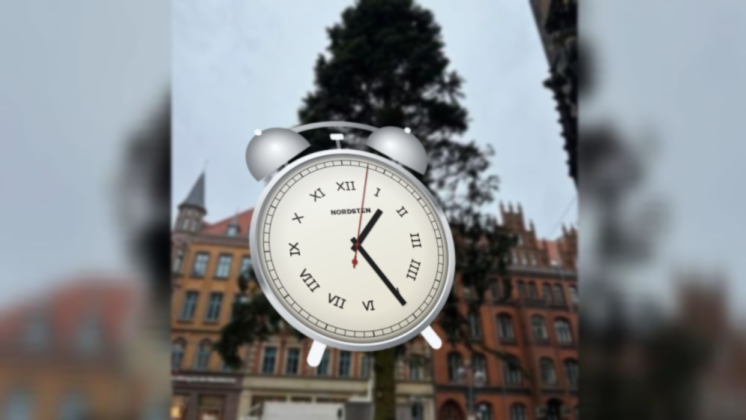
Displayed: **1:25:03**
